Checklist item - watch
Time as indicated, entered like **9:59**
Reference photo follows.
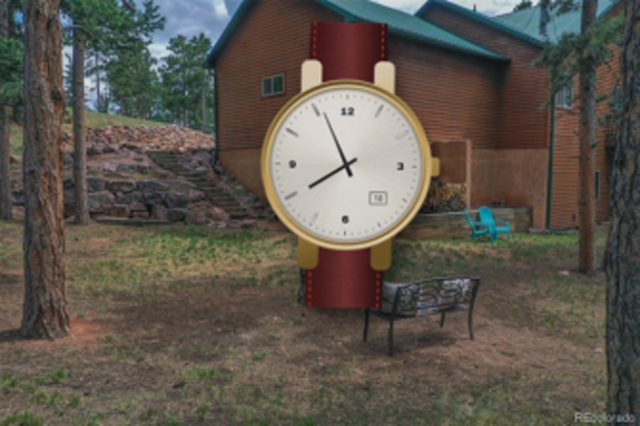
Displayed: **7:56**
